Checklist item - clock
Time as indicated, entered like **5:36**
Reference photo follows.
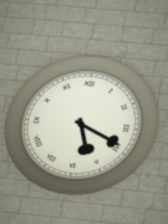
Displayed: **5:19**
